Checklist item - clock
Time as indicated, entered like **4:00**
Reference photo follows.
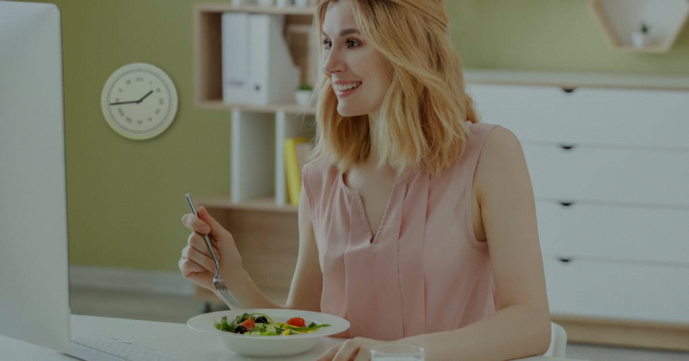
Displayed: **1:44**
